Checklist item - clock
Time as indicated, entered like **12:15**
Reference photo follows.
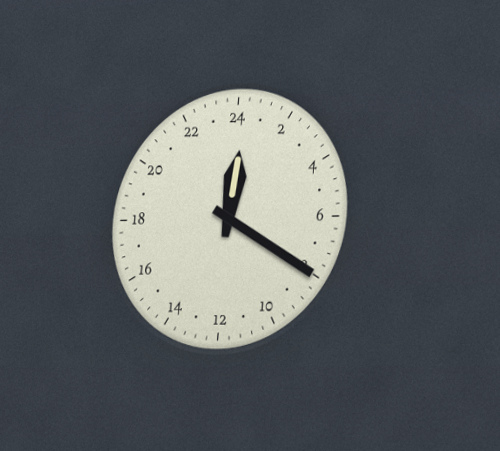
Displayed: **0:20**
